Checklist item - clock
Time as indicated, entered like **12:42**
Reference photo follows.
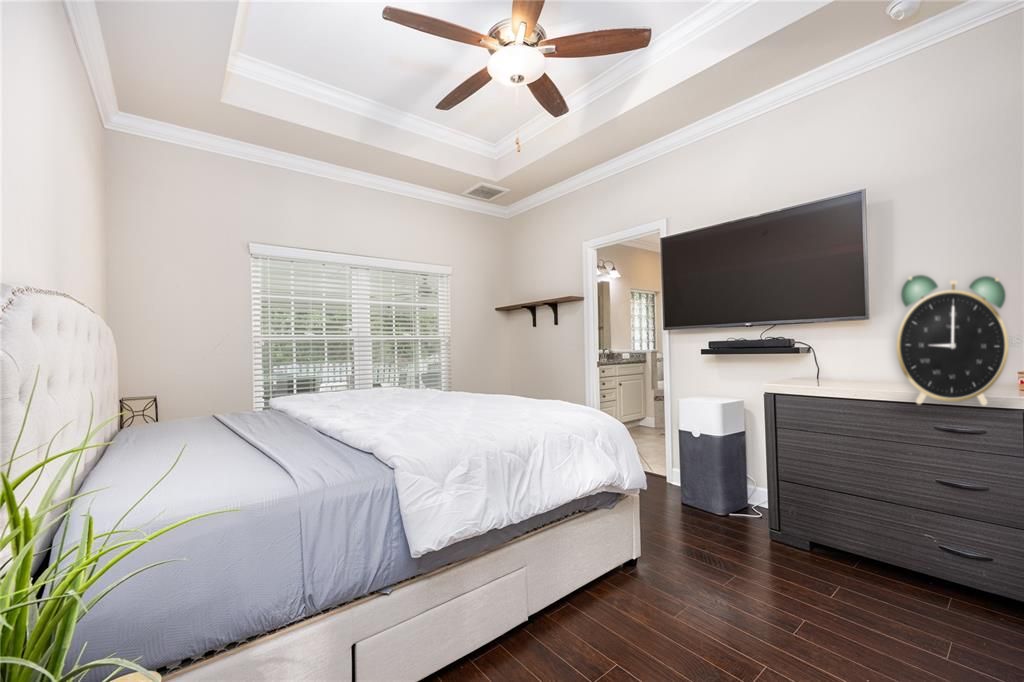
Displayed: **9:00**
